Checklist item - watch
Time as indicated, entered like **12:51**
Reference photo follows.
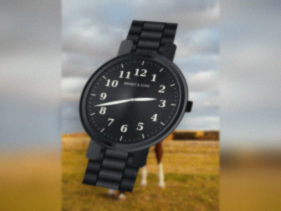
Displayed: **2:42**
